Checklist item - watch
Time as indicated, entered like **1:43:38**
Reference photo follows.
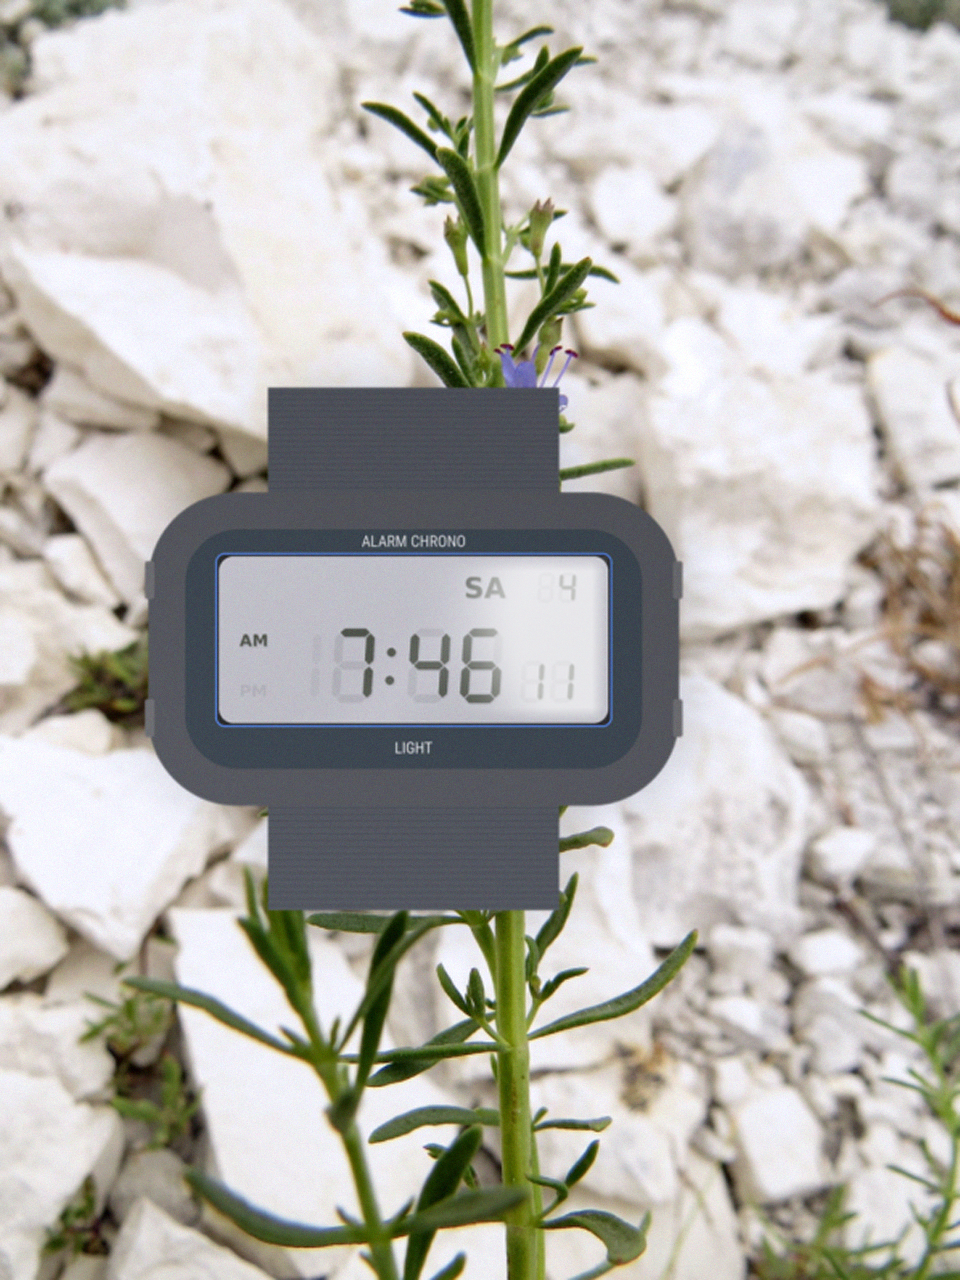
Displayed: **7:46:11**
